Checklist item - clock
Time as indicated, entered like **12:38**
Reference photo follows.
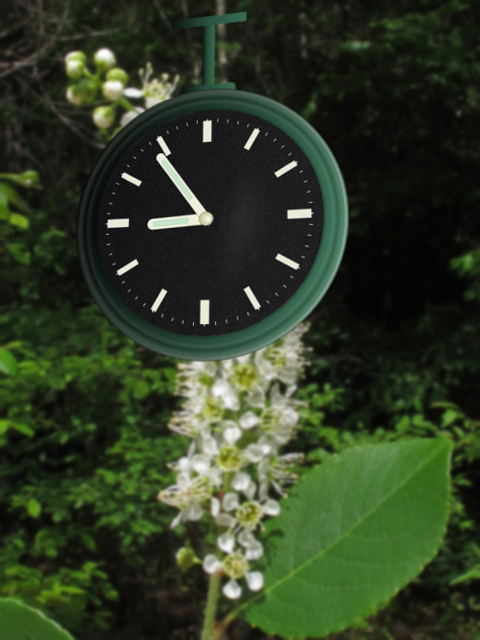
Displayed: **8:54**
